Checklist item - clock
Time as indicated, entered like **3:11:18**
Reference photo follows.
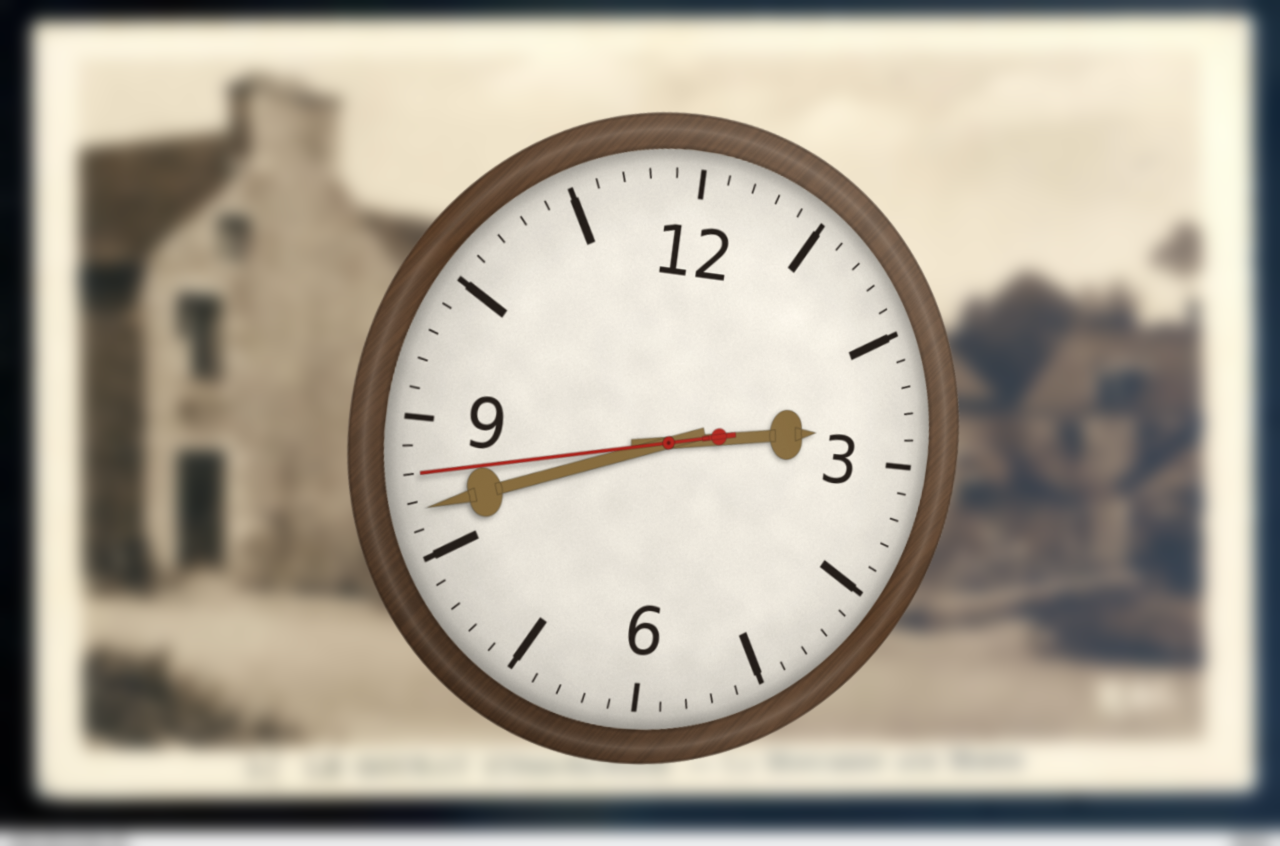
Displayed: **2:41:43**
